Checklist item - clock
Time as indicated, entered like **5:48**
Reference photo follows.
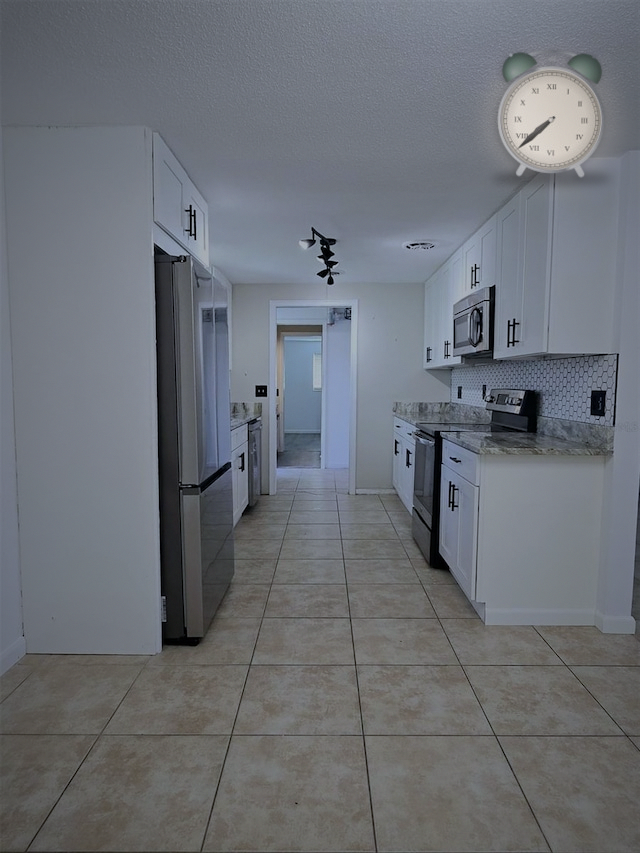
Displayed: **7:38**
